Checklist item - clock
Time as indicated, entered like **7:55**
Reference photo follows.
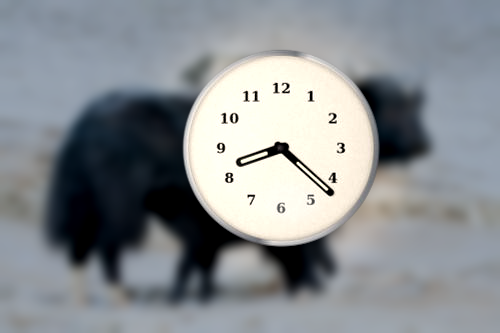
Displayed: **8:22**
